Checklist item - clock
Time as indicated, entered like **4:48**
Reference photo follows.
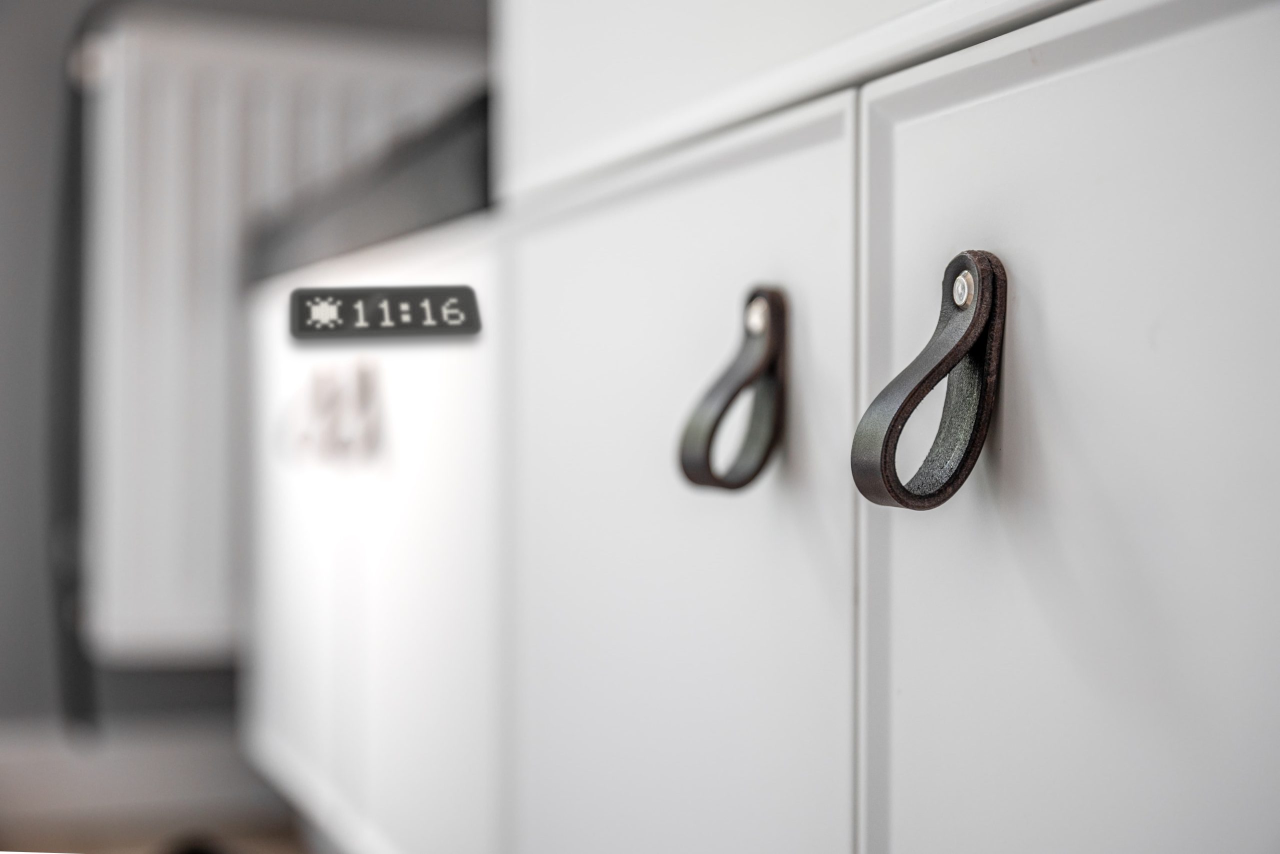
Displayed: **11:16**
